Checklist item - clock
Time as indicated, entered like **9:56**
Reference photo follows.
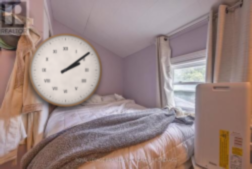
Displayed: **2:09**
